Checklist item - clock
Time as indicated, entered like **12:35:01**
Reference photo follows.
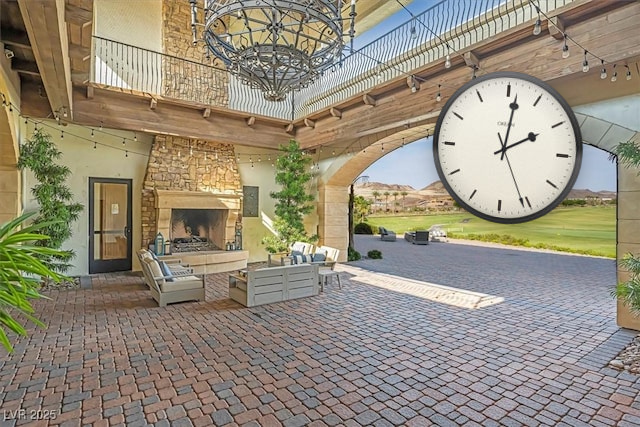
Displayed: **2:01:26**
